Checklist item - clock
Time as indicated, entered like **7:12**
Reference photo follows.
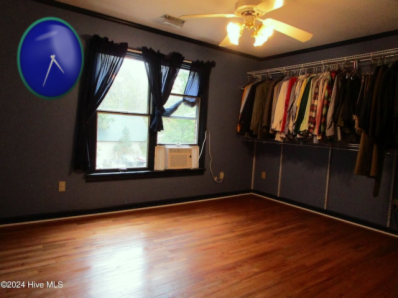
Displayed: **4:34**
